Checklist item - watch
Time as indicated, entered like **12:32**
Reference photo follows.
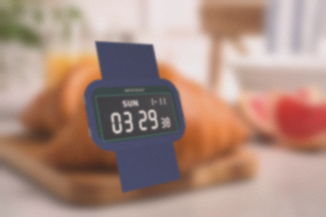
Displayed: **3:29**
